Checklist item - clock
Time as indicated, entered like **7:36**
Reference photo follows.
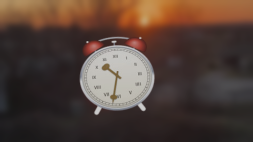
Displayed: **10:32**
